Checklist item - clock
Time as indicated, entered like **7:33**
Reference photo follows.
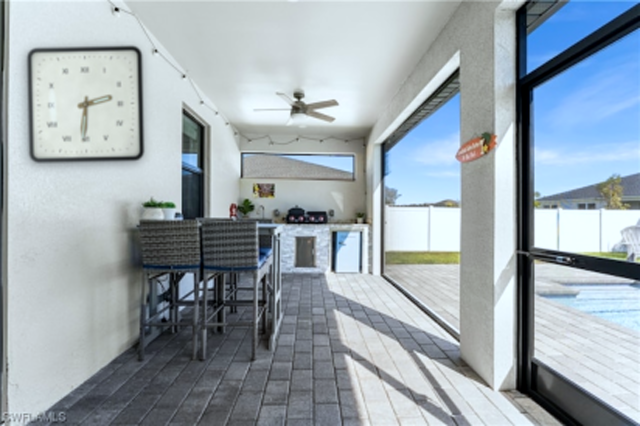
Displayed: **2:31**
